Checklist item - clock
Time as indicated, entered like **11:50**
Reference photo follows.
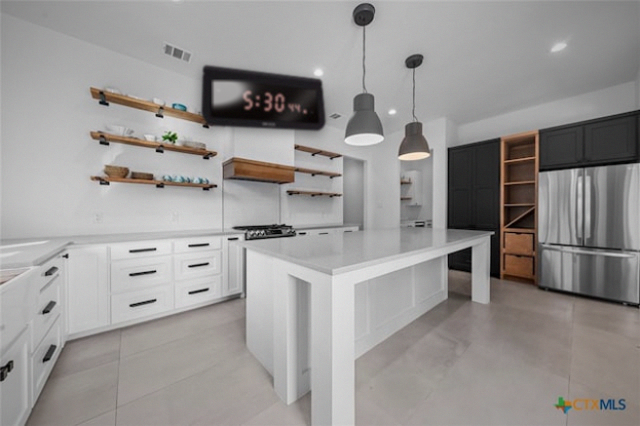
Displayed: **5:30**
